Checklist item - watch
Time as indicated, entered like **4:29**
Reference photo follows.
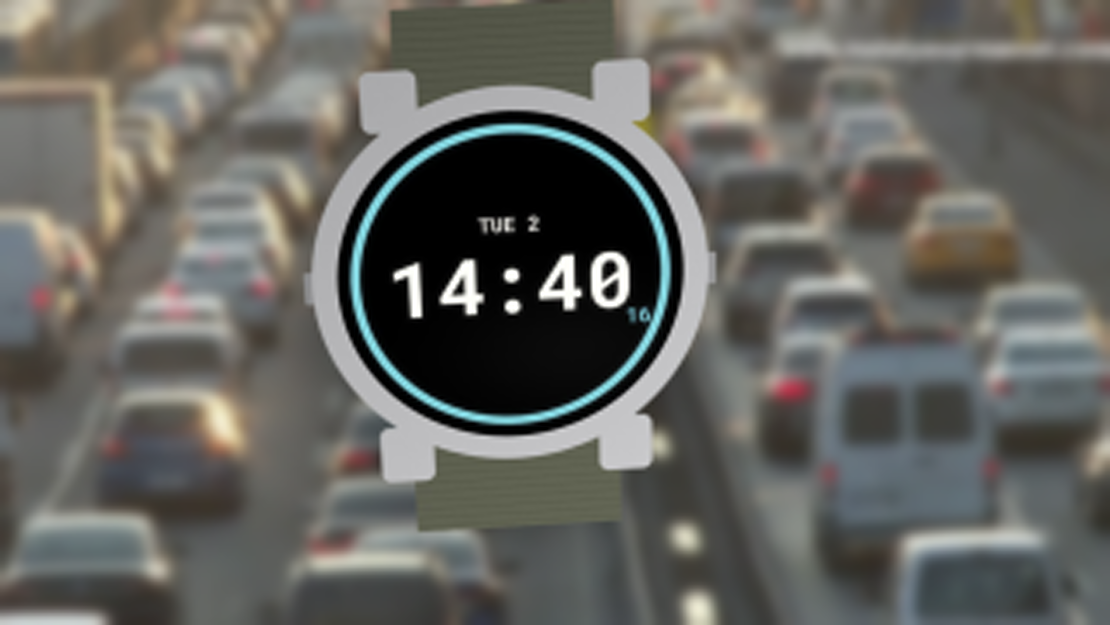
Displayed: **14:40**
